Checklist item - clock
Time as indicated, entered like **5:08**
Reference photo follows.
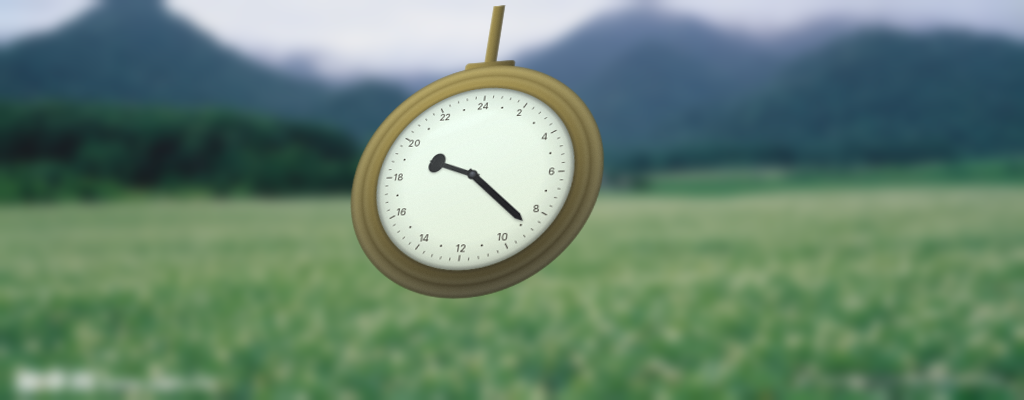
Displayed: **19:22**
